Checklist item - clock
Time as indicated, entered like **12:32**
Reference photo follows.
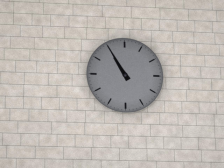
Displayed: **10:55**
